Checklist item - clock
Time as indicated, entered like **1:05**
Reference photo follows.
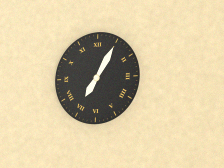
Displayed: **7:05**
